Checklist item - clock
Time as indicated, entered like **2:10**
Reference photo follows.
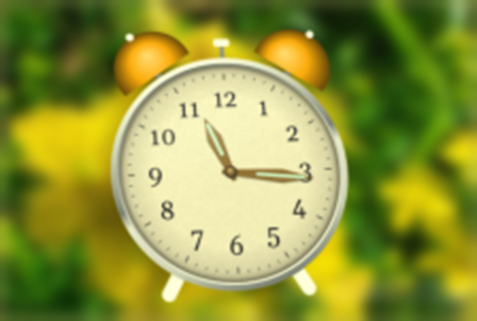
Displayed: **11:16**
